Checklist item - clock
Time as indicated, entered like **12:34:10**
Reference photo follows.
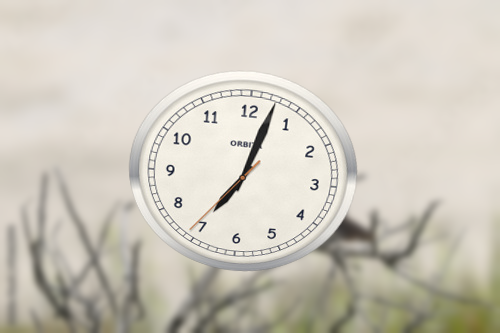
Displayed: **7:02:36**
